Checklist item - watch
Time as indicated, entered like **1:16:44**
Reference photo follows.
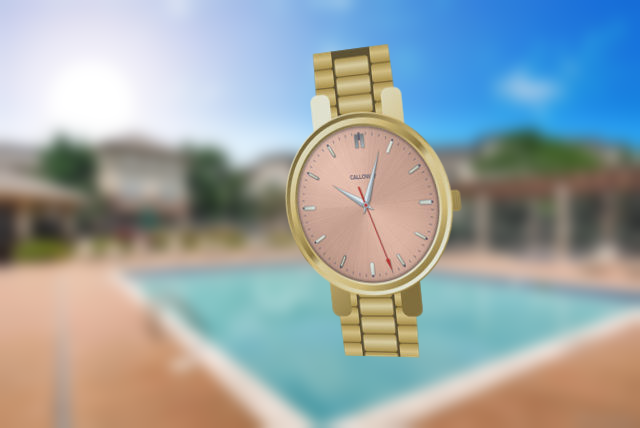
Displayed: **10:03:27**
